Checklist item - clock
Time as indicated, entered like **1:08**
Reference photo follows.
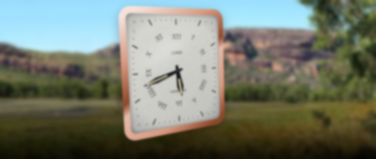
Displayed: **5:42**
